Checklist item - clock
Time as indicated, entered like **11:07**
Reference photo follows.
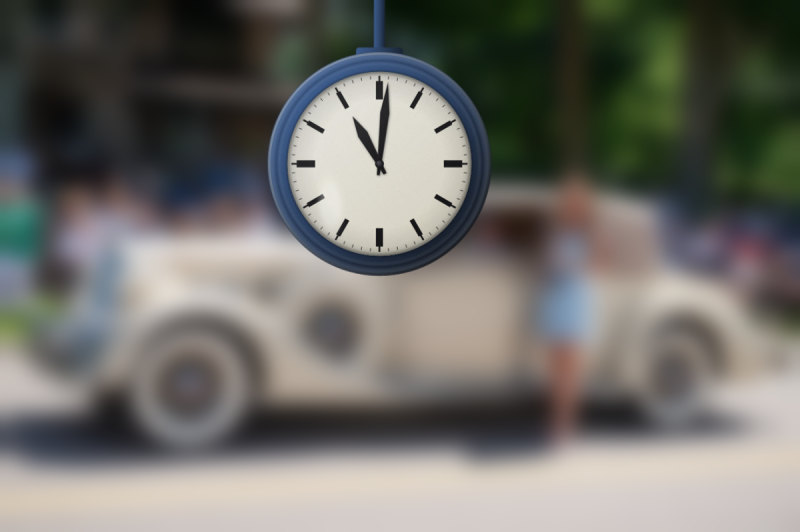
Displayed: **11:01**
